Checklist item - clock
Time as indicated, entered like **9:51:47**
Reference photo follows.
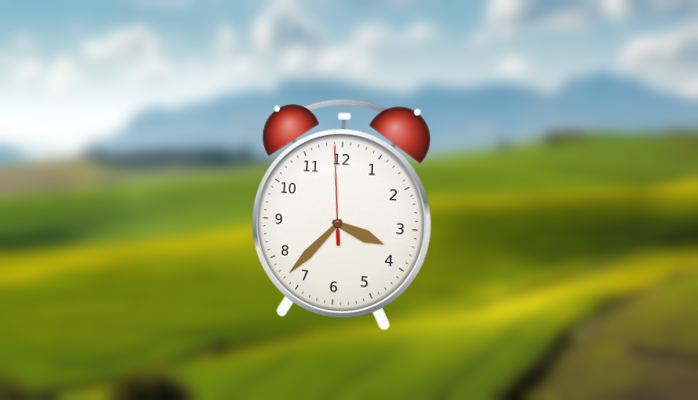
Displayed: **3:36:59**
